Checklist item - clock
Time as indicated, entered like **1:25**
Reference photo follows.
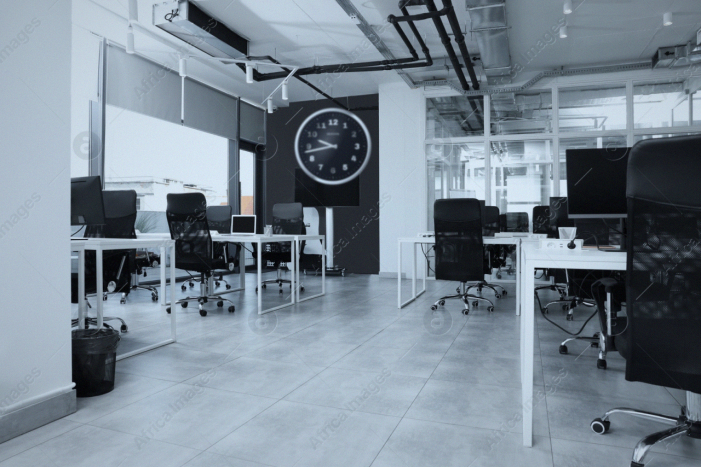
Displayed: **9:43**
